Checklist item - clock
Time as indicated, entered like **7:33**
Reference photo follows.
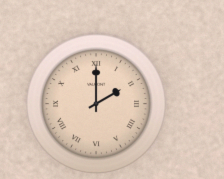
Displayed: **2:00**
